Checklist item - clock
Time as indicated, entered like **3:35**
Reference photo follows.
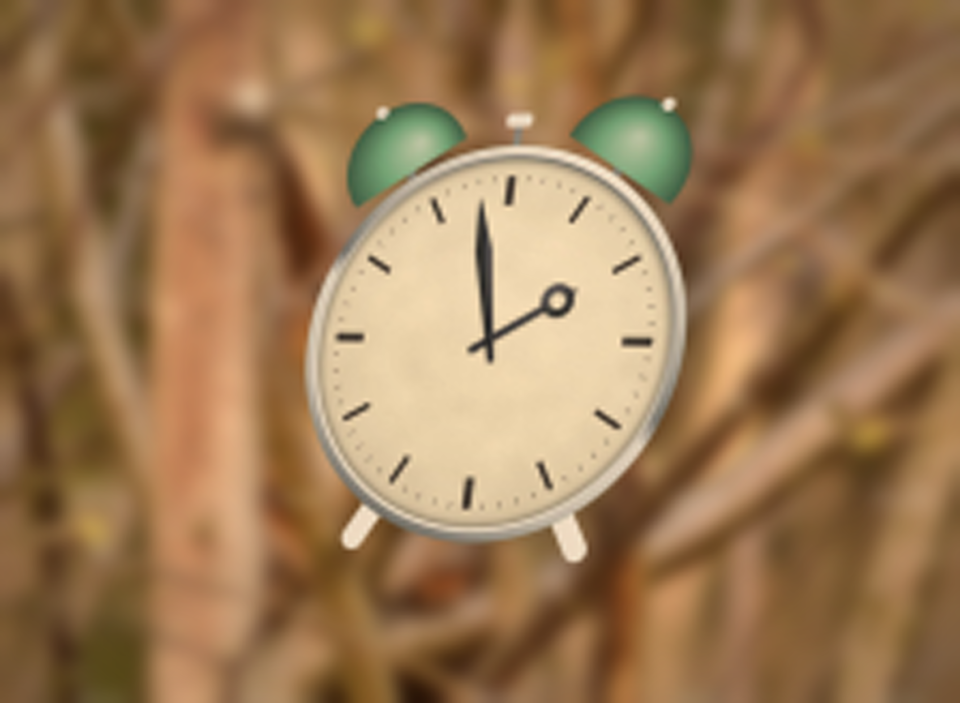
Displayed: **1:58**
